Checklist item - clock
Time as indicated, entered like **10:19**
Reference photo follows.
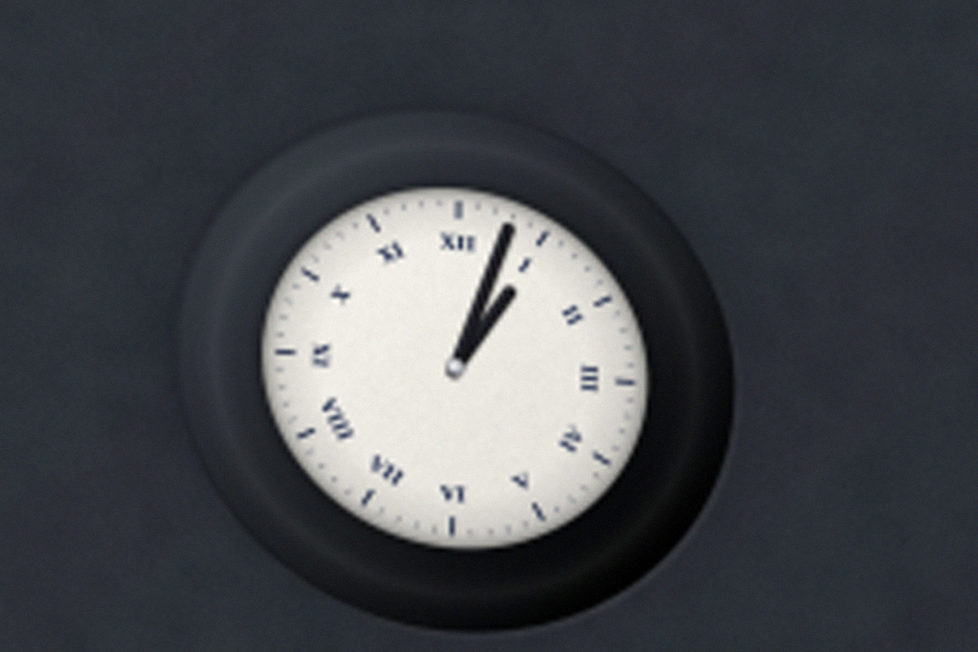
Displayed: **1:03**
